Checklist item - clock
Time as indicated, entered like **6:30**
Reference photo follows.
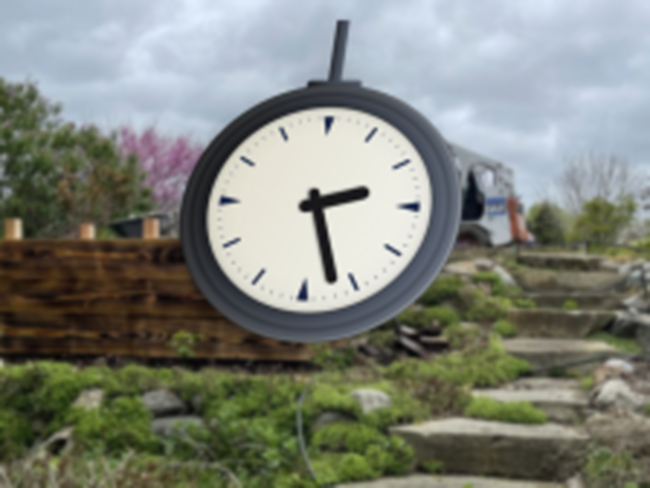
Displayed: **2:27**
